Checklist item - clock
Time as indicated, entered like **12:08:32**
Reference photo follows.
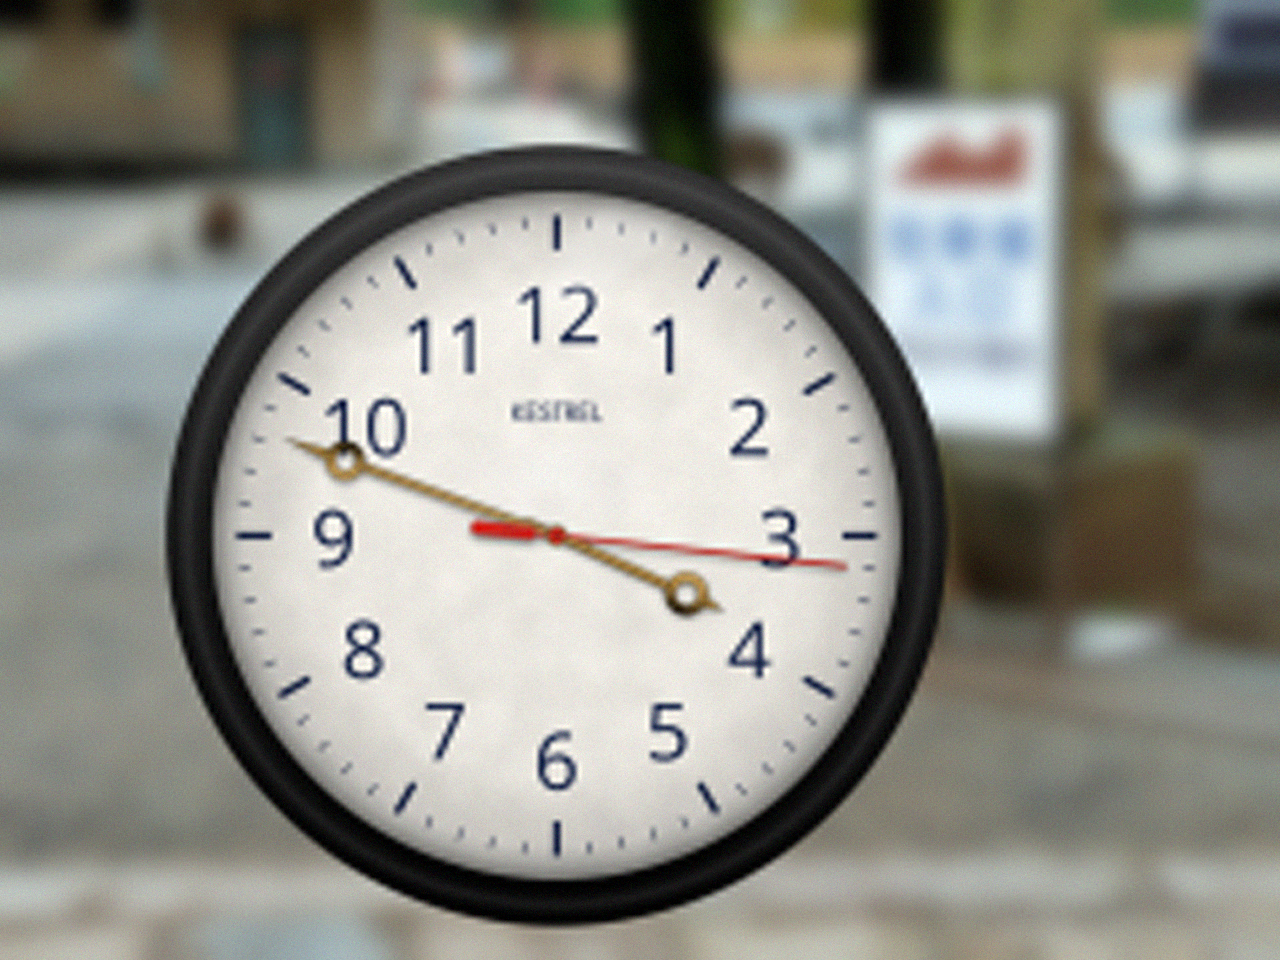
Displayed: **3:48:16**
